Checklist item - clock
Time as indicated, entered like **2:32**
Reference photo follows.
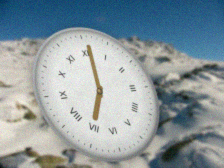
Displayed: **7:01**
